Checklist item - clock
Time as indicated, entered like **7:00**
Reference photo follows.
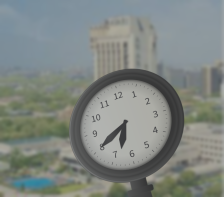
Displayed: **6:40**
